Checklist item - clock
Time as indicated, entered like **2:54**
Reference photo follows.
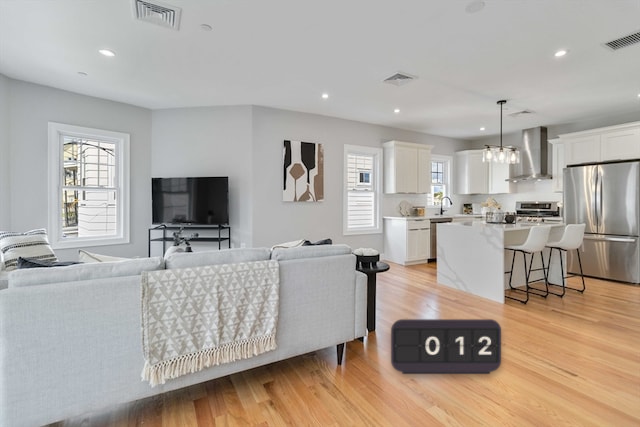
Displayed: **0:12**
